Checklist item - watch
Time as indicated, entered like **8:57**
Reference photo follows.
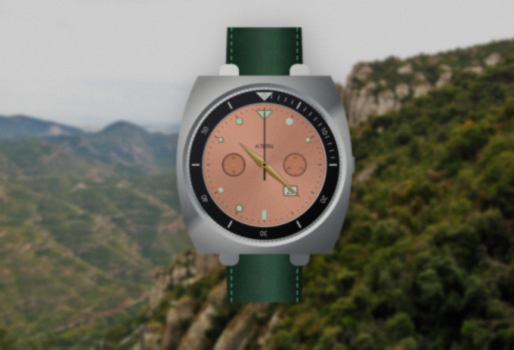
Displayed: **10:22**
